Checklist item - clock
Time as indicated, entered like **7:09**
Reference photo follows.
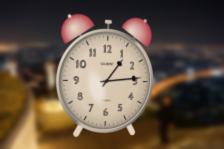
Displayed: **1:14**
